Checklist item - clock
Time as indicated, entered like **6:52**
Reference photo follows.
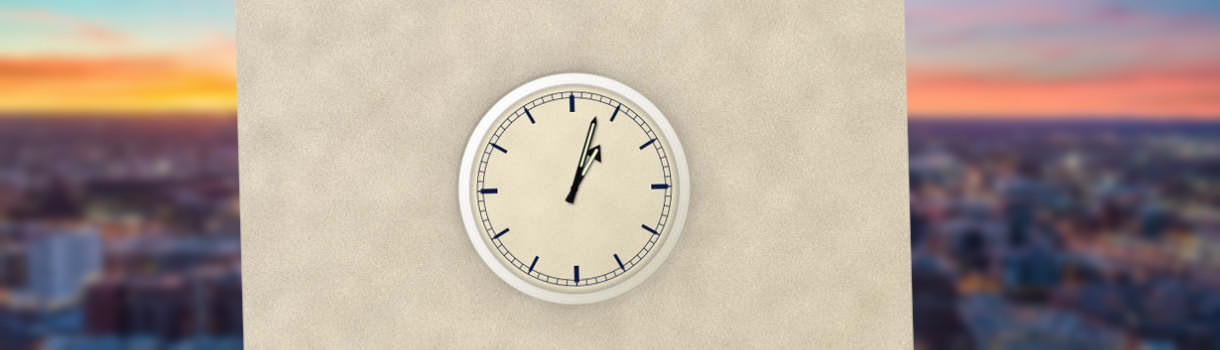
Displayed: **1:03**
